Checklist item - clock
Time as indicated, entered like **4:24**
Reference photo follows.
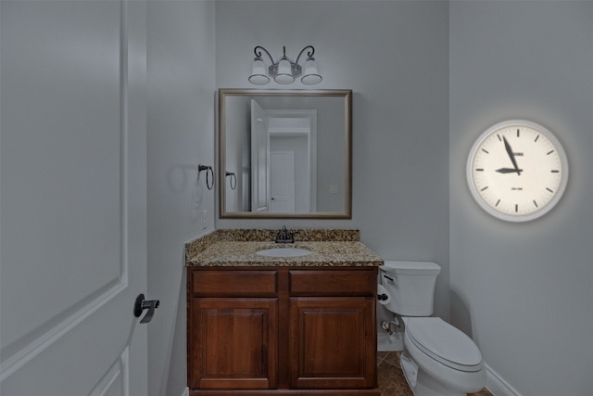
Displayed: **8:56**
